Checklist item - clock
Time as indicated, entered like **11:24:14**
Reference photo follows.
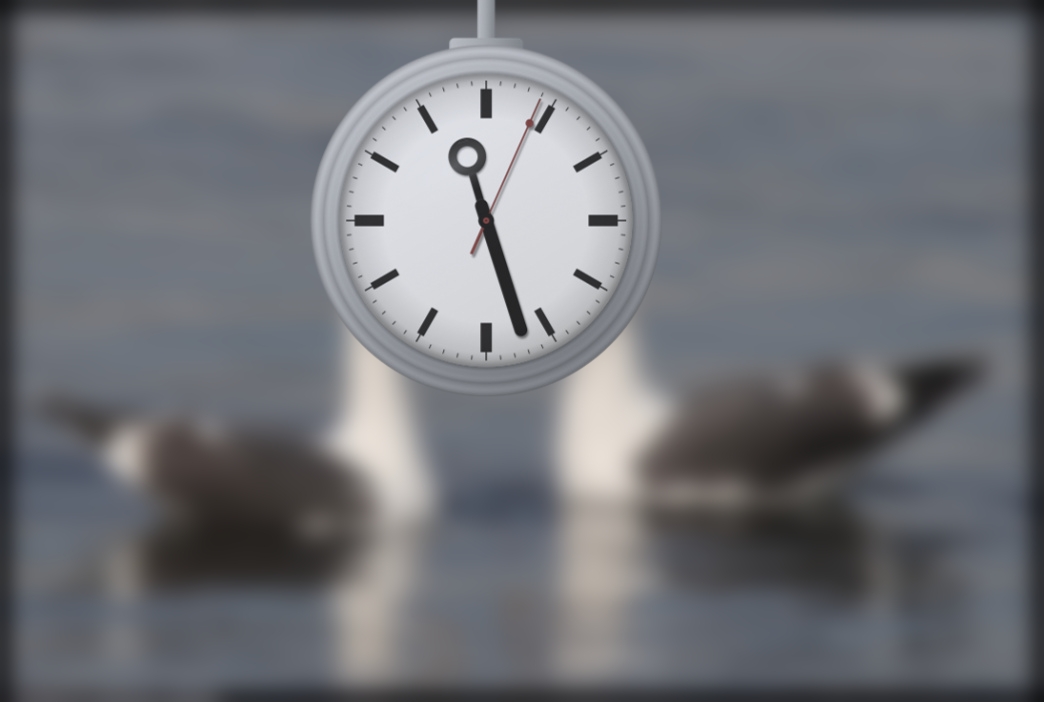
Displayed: **11:27:04**
